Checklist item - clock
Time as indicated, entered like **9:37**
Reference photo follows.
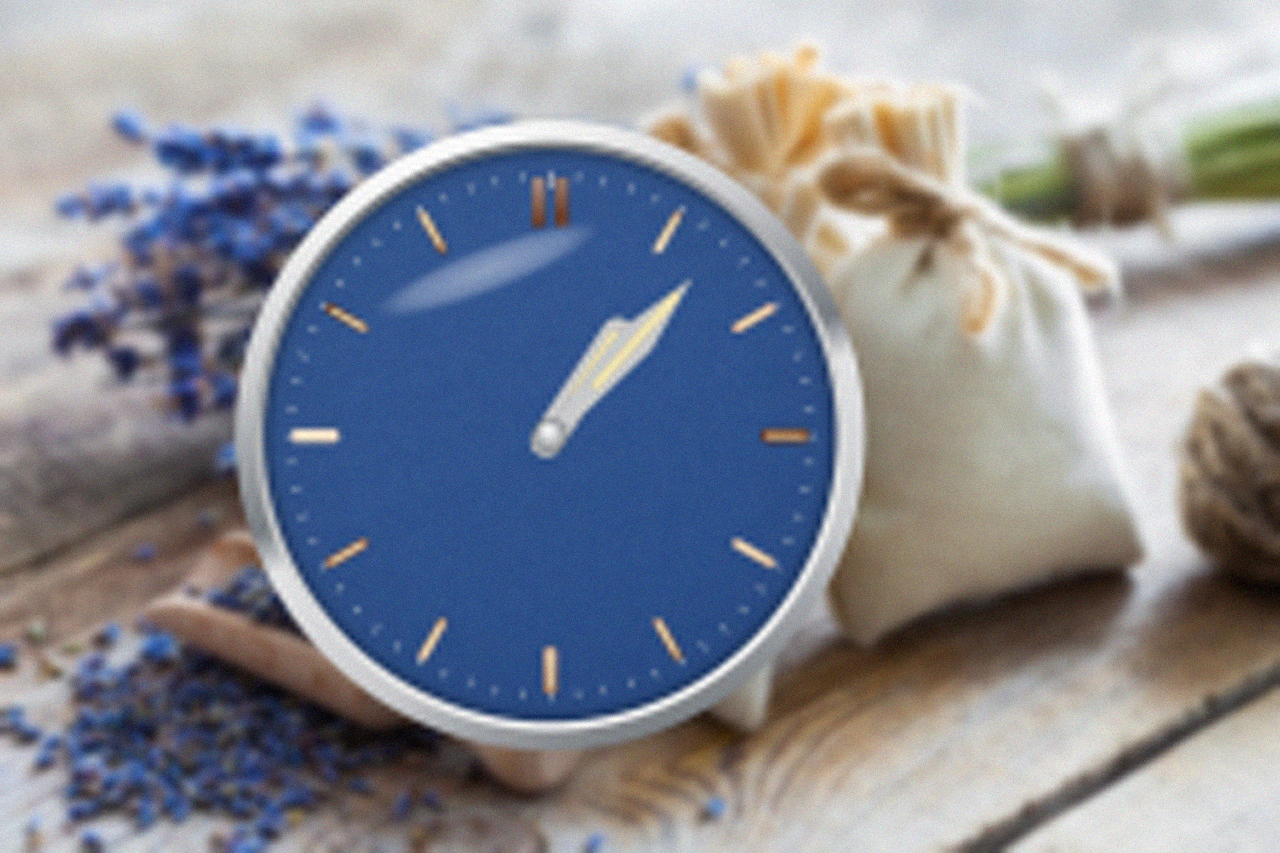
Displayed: **1:07**
